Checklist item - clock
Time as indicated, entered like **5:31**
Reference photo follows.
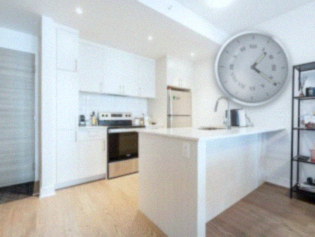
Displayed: **1:21**
